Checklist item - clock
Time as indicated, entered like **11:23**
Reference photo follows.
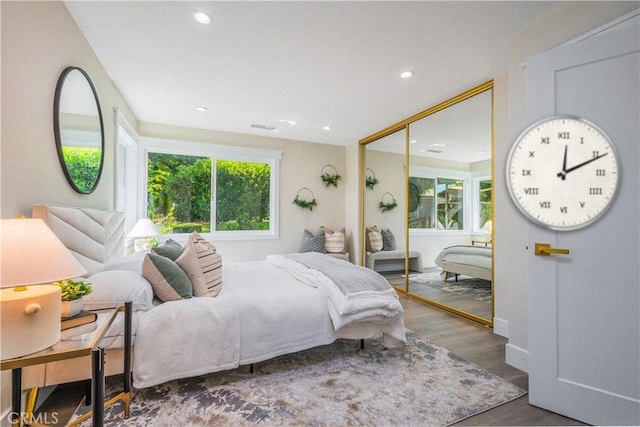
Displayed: **12:11**
